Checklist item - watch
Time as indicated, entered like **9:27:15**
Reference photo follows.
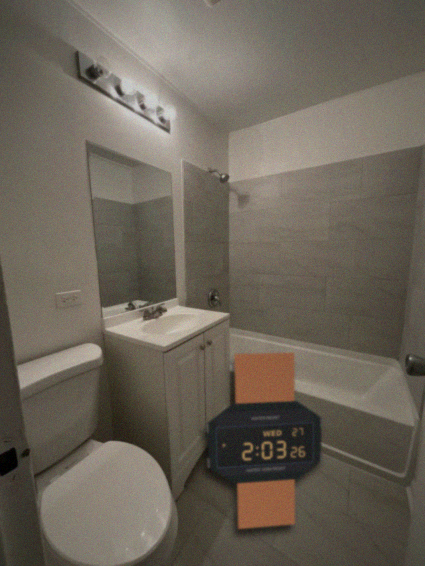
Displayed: **2:03:26**
